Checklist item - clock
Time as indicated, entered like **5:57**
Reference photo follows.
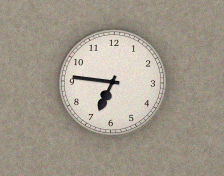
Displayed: **6:46**
